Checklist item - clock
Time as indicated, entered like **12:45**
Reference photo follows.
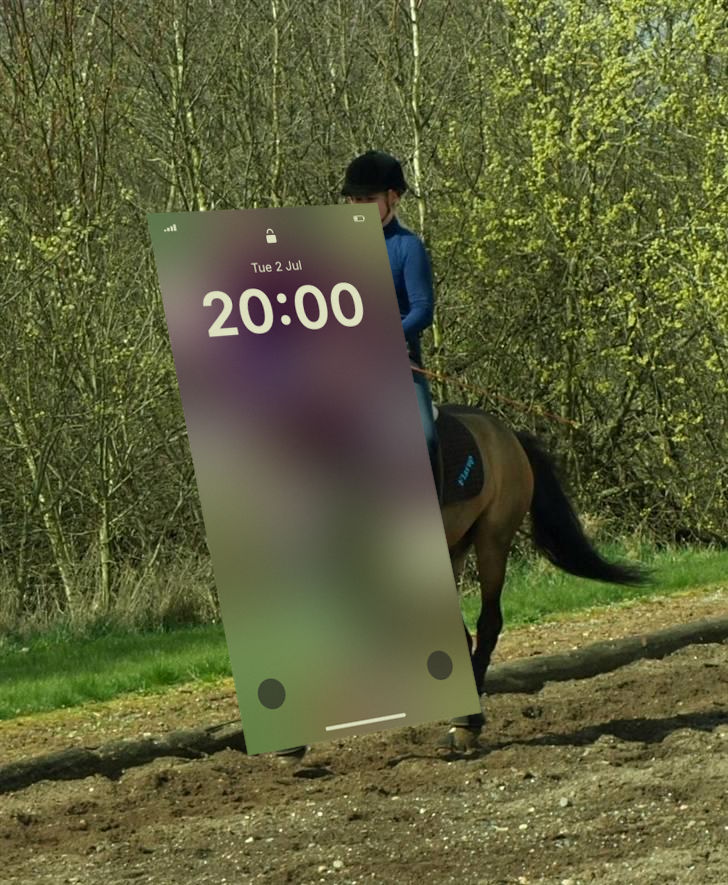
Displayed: **20:00**
